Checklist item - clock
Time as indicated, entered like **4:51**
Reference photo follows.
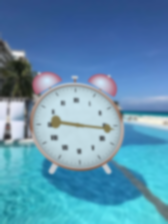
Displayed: **9:16**
